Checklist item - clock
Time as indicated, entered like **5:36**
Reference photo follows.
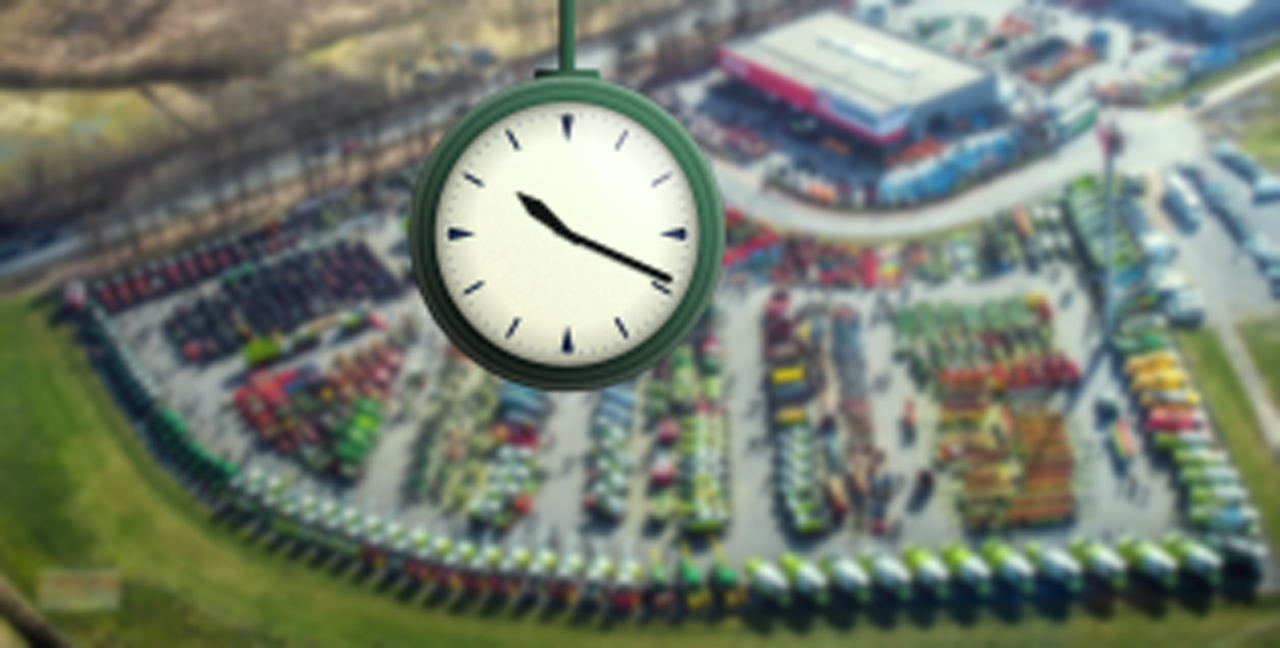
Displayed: **10:19**
